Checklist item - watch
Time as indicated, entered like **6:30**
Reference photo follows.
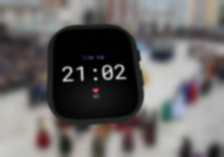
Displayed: **21:02**
